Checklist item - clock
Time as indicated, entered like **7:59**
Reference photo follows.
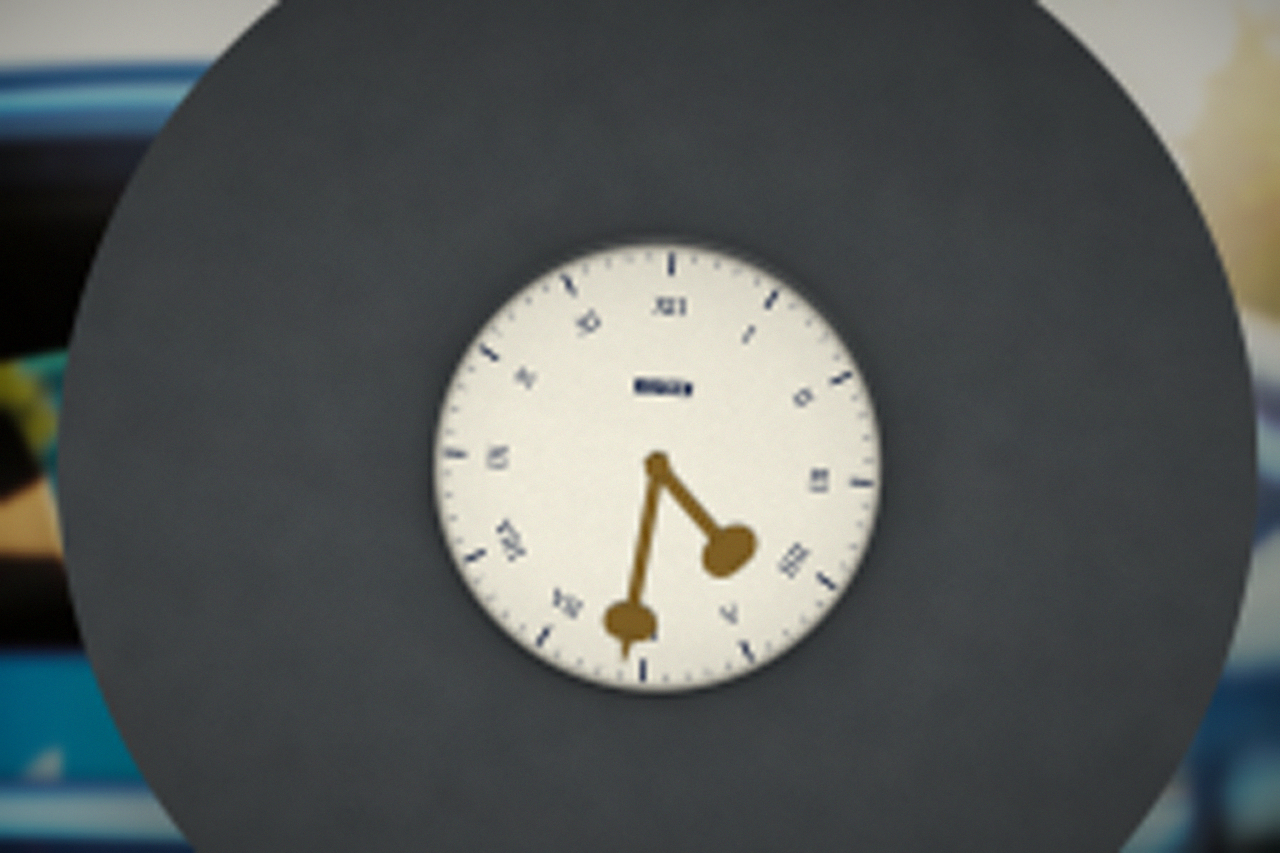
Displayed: **4:31**
